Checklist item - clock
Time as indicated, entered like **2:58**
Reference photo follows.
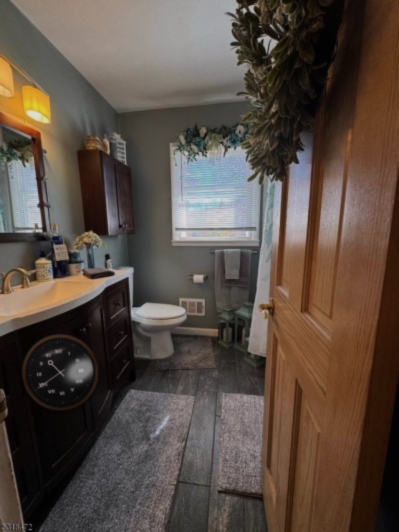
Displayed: **10:40**
